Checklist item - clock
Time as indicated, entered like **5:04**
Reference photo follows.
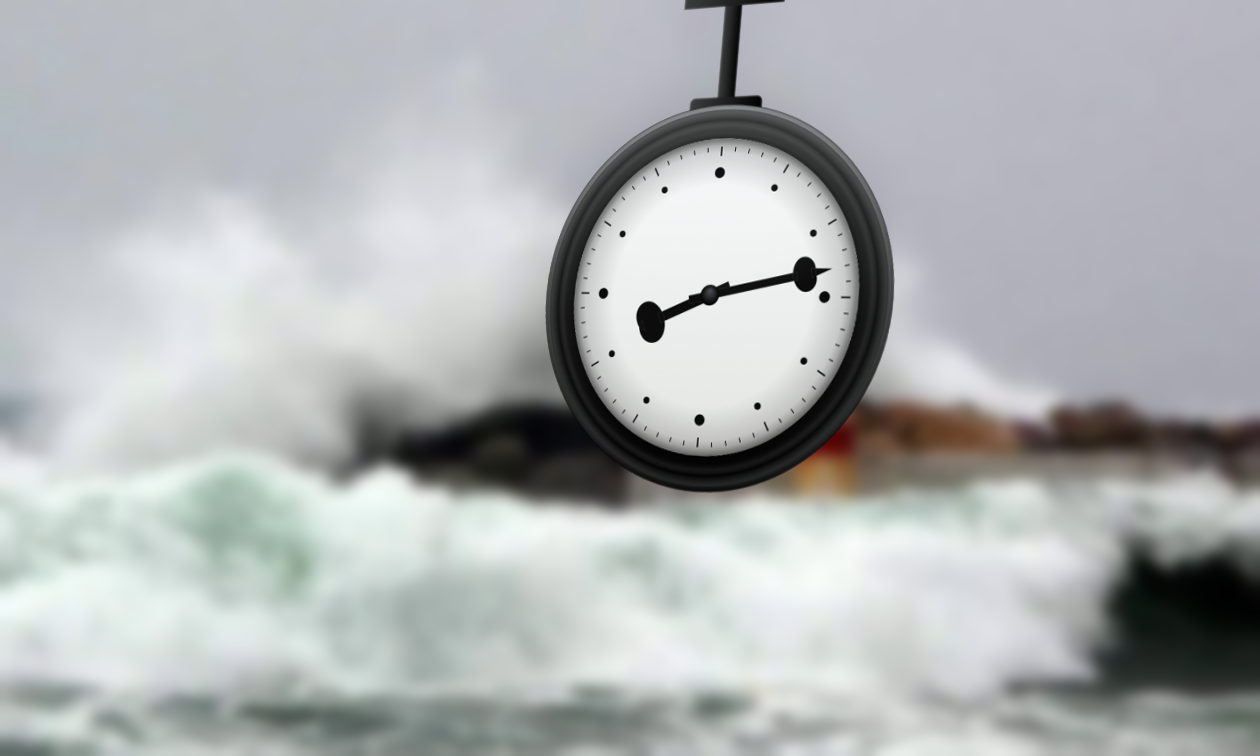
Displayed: **8:13**
